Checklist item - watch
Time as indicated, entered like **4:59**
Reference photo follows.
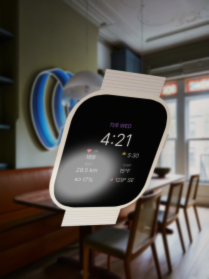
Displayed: **4:21**
